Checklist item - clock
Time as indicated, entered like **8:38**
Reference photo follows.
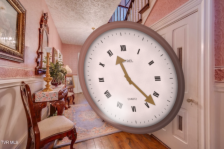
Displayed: **11:23**
